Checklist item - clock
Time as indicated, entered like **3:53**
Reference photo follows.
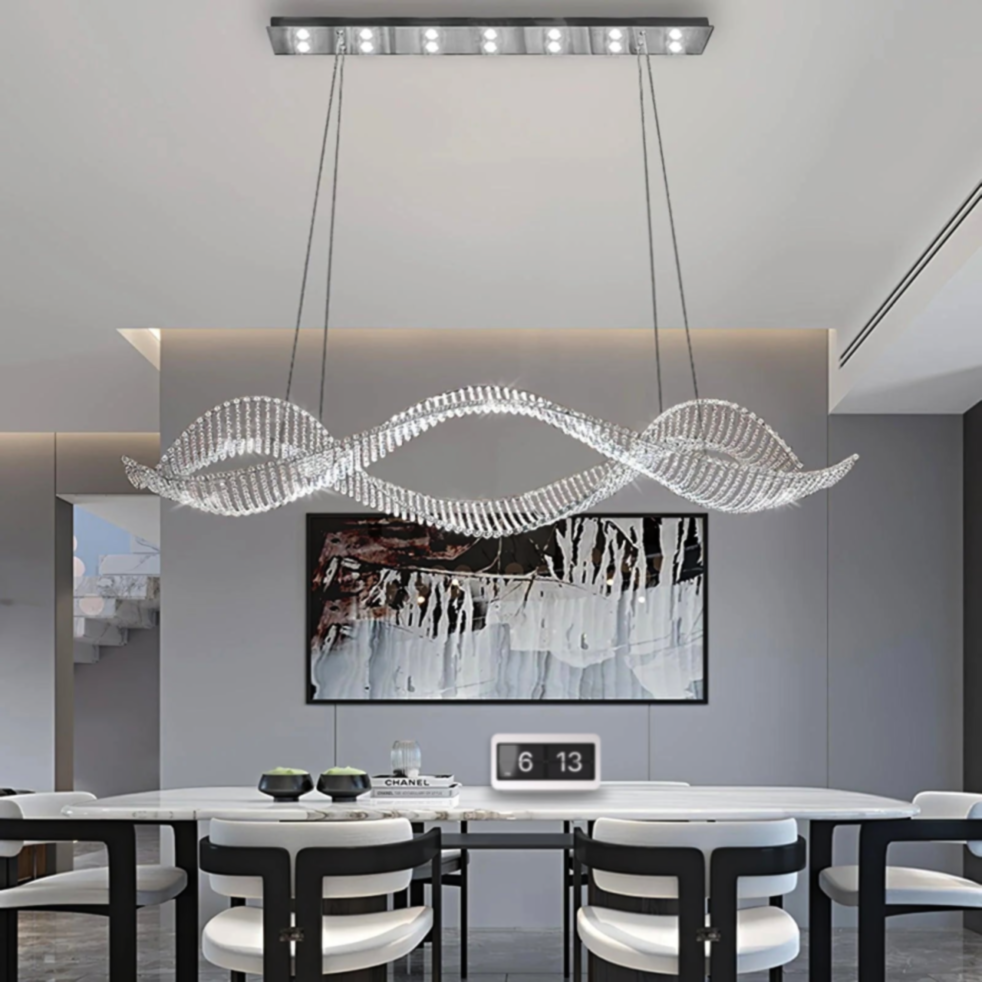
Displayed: **6:13**
